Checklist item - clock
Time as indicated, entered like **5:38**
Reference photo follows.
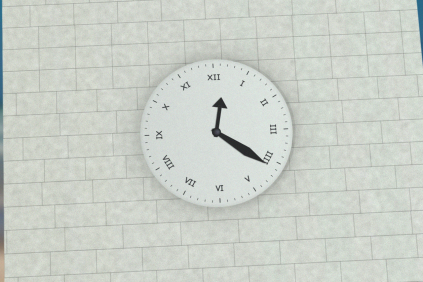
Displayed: **12:21**
